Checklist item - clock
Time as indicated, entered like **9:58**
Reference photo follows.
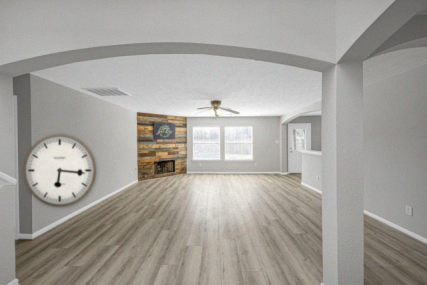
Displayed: **6:16**
